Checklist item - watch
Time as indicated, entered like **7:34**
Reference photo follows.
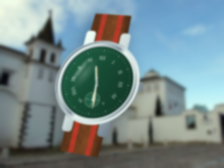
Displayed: **11:29**
